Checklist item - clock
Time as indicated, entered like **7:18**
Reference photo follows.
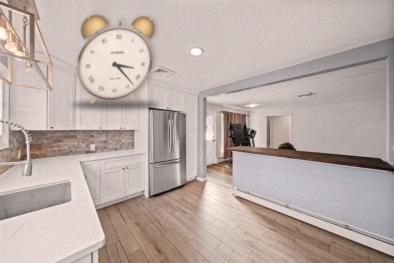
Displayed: **3:23**
